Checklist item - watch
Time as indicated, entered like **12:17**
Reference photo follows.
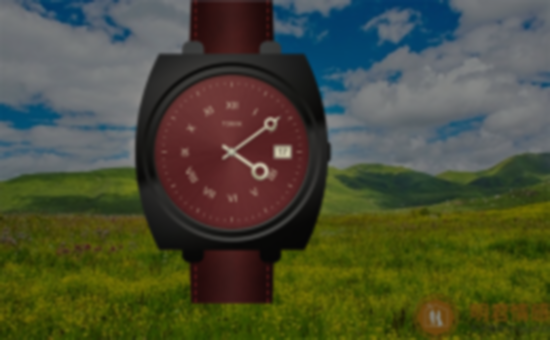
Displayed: **4:09**
